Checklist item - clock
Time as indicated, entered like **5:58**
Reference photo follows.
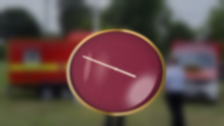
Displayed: **3:49**
